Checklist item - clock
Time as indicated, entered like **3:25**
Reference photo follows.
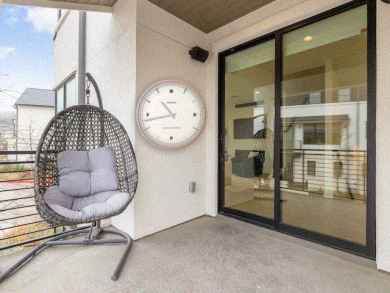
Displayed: **10:43**
